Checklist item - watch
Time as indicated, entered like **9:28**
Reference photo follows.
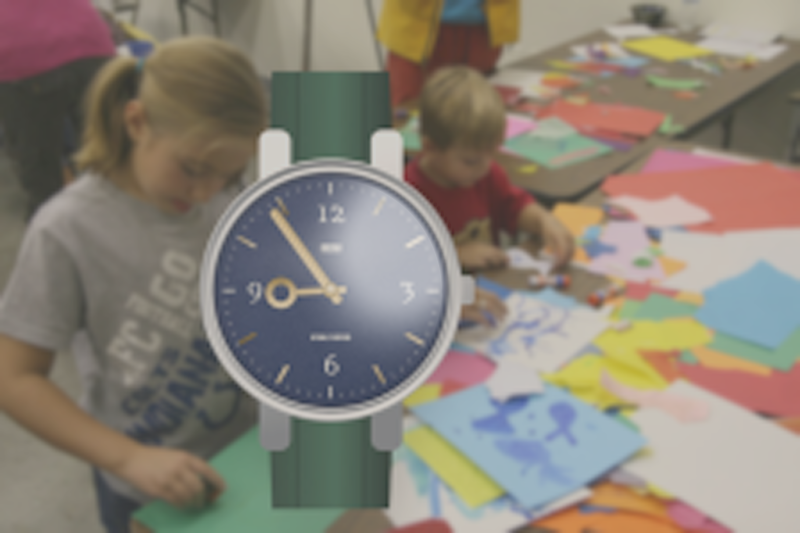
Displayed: **8:54**
